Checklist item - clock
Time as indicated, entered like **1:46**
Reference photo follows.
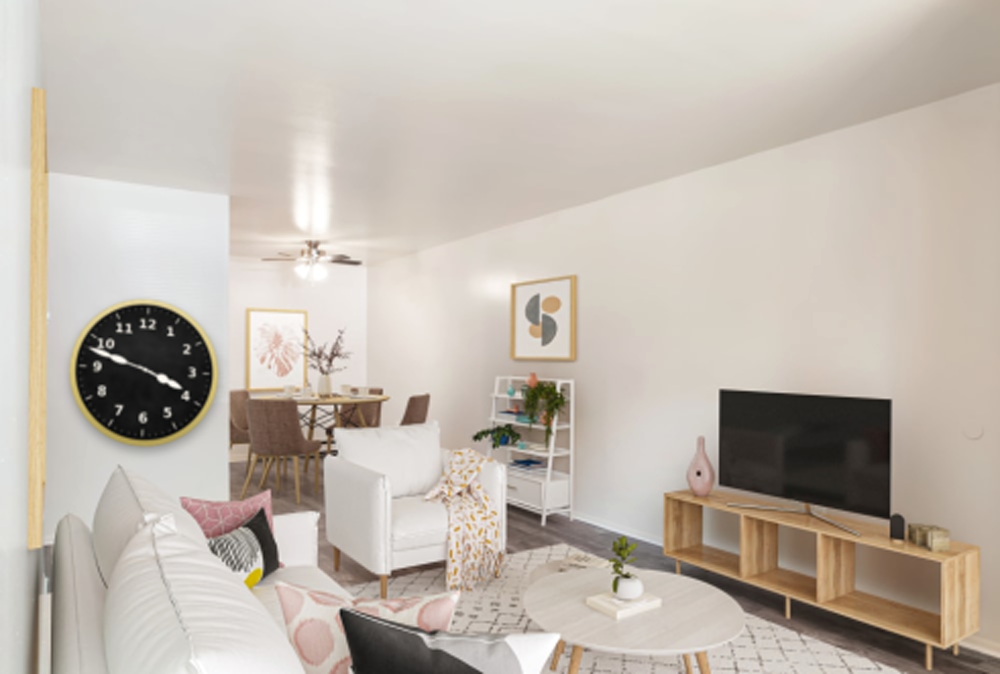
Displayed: **3:48**
